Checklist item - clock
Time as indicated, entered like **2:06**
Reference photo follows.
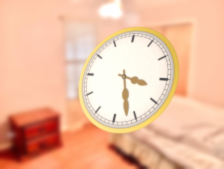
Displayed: **3:27**
